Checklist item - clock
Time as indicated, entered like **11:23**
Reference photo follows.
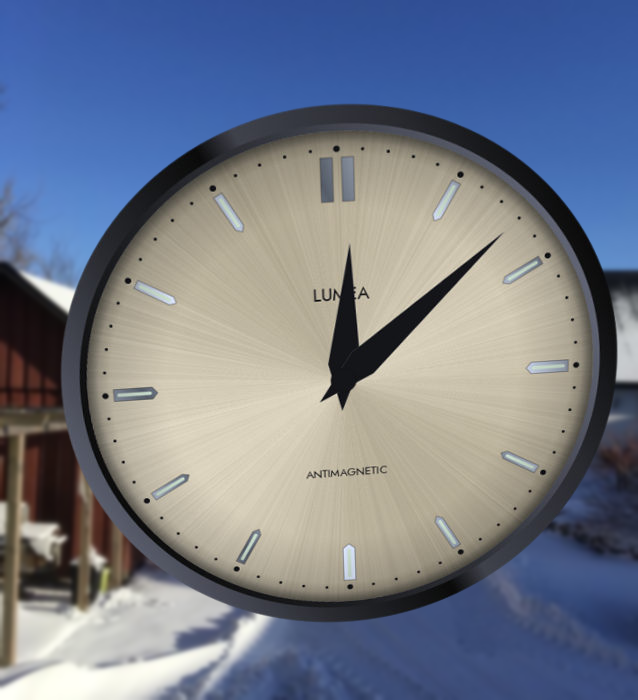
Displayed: **12:08**
